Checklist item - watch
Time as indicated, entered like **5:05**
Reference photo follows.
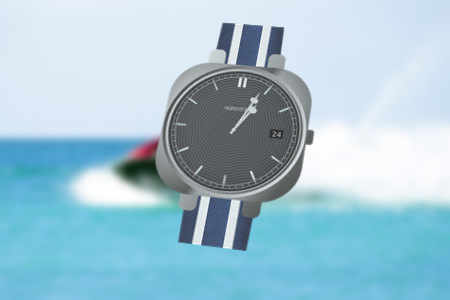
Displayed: **1:04**
